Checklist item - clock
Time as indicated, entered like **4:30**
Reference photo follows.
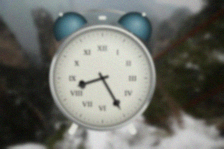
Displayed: **8:25**
